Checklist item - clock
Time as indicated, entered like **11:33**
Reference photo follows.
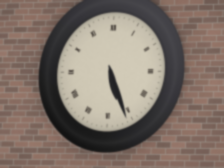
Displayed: **5:26**
